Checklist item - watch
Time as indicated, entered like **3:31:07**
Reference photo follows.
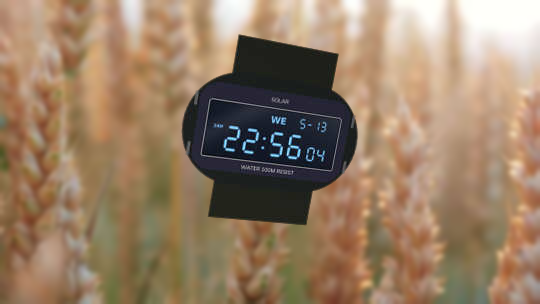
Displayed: **22:56:04**
